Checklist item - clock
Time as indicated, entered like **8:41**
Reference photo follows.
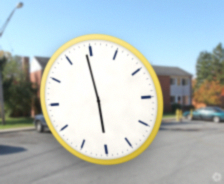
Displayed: **5:59**
